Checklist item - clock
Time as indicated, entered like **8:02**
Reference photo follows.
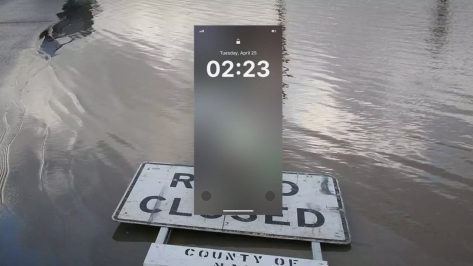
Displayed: **2:23**
